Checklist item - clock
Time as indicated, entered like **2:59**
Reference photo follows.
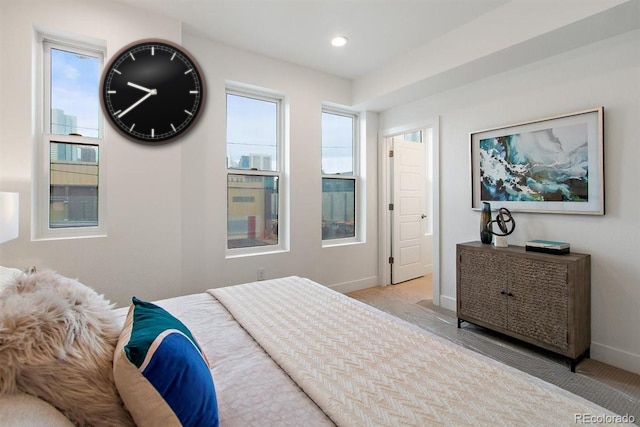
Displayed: **9:39**
